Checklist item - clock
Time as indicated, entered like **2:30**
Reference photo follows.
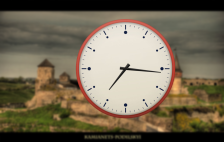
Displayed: **7:16**
